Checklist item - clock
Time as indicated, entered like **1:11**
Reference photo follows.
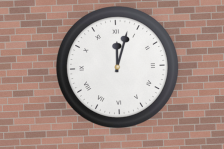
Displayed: **12:03**
